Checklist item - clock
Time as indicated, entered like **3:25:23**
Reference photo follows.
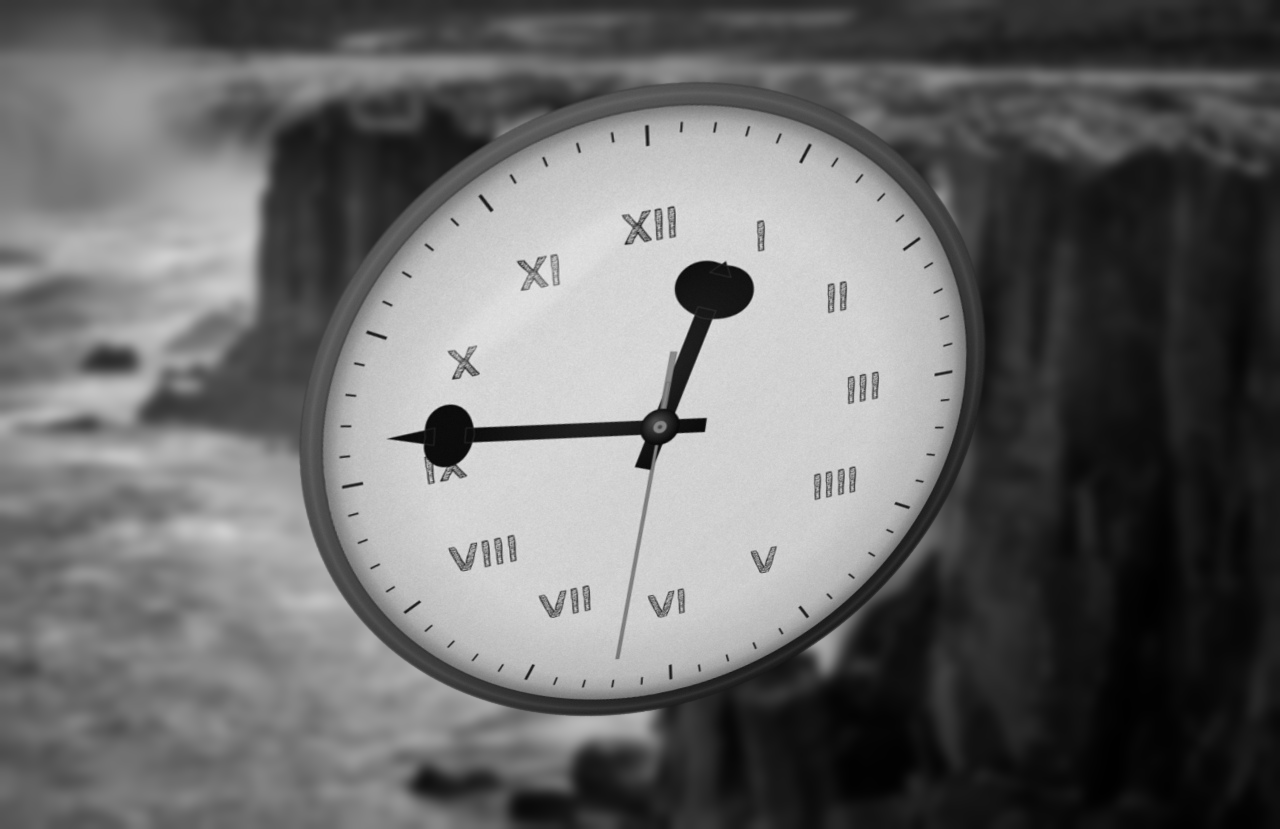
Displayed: **12:46:32**
